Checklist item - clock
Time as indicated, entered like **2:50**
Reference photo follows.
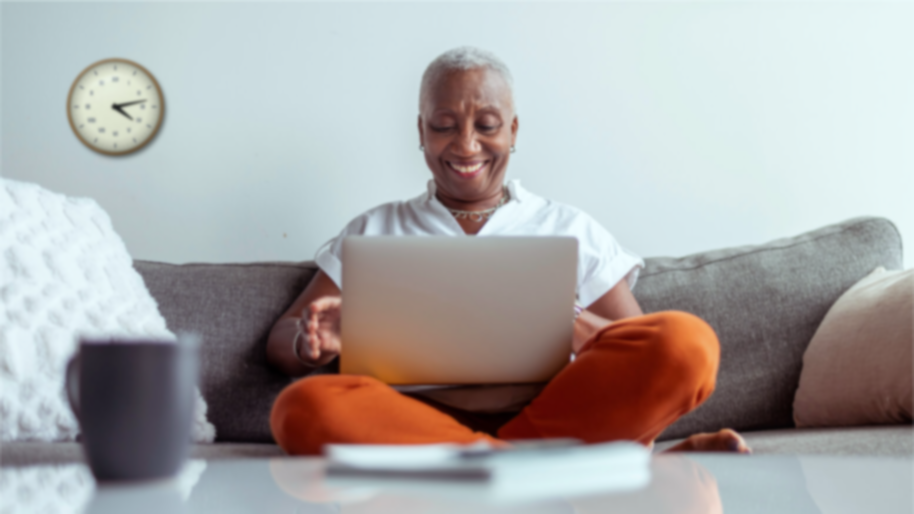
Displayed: **4:13**
